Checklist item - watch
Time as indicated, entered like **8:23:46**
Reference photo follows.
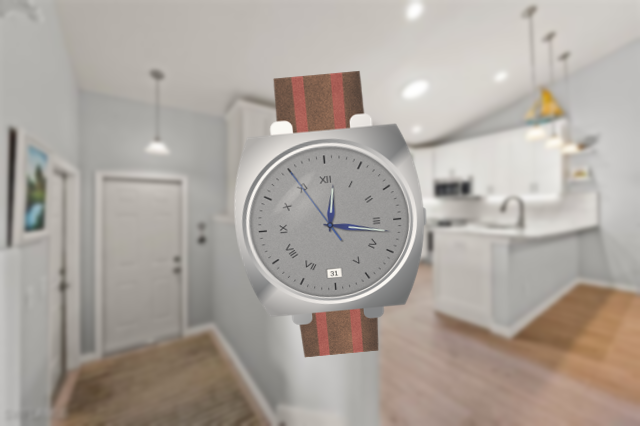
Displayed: **12:16:55**
